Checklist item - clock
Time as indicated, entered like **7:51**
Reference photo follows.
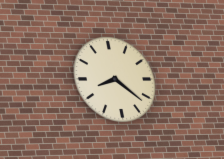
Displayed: **8:22**
